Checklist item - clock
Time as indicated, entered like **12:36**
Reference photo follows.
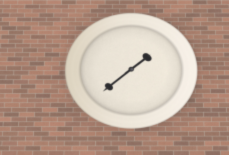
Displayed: **1:38**
